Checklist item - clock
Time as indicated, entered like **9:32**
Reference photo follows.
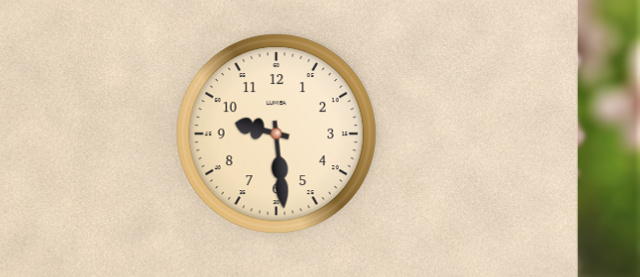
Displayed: **9:29**
